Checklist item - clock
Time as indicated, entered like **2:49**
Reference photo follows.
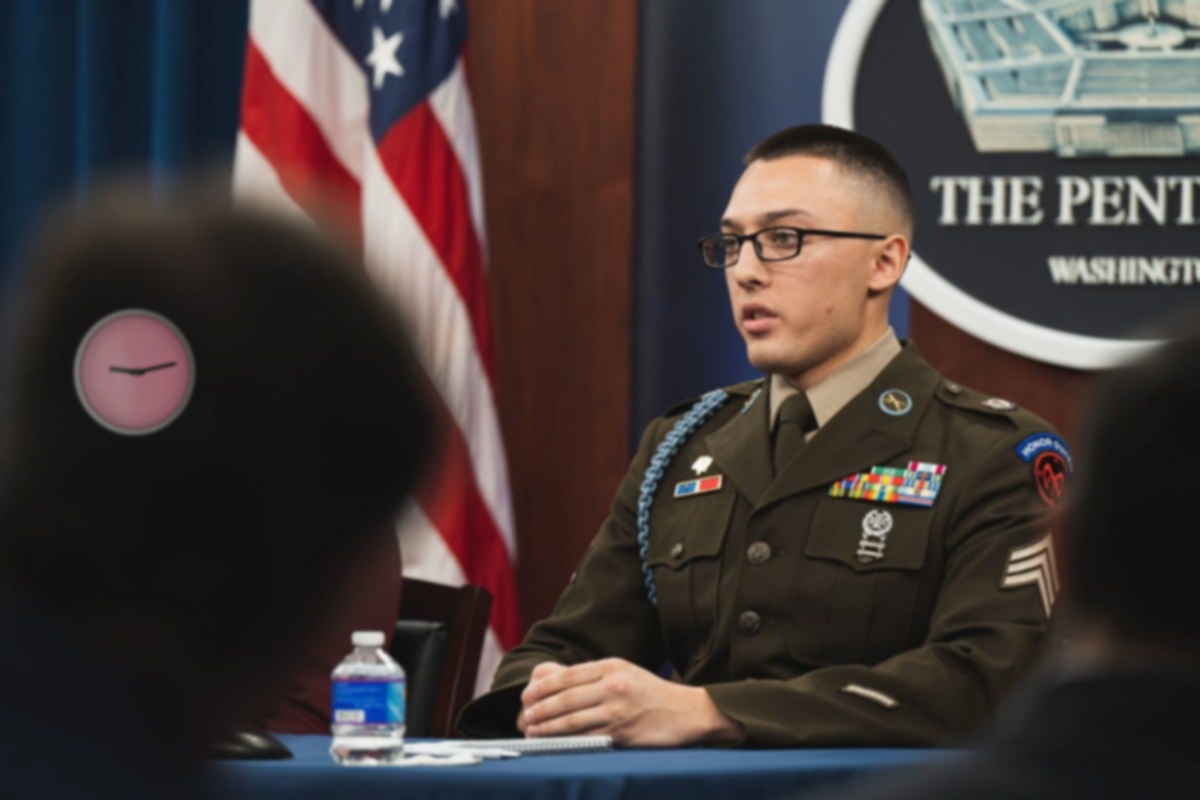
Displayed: **9:13**
